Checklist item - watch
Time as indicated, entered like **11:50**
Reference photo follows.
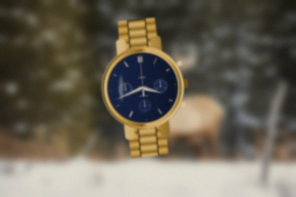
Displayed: **3:42**
